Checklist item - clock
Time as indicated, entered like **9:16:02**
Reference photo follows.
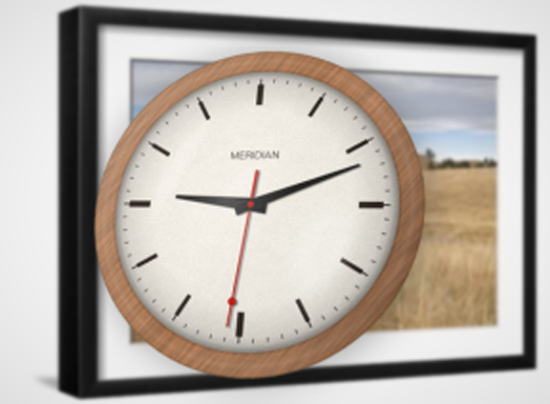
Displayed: **9:11:31**
